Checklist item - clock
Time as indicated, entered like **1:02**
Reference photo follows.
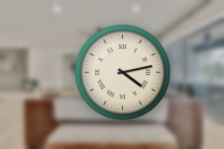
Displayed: **4:13**
